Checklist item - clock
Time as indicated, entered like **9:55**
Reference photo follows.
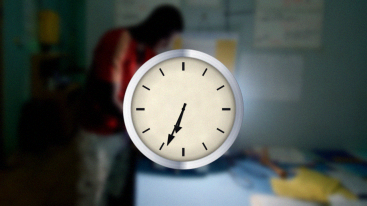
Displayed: **6:34**
